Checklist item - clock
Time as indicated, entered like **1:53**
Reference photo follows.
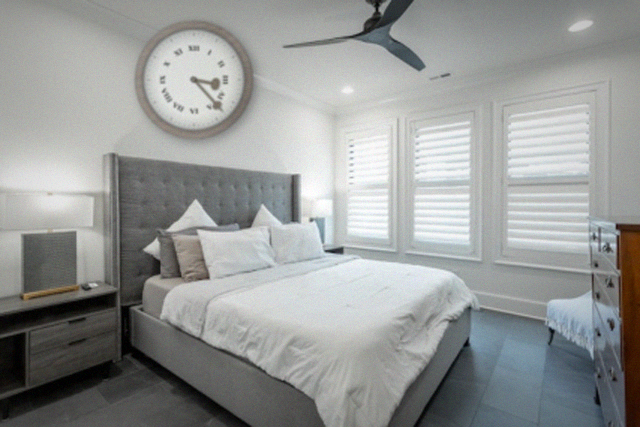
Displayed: **3:23**
